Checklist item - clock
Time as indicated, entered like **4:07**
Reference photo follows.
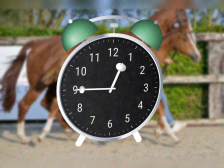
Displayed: **12:45**
